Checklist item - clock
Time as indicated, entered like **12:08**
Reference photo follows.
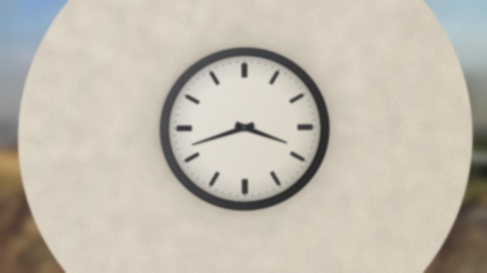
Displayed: **3:42**
